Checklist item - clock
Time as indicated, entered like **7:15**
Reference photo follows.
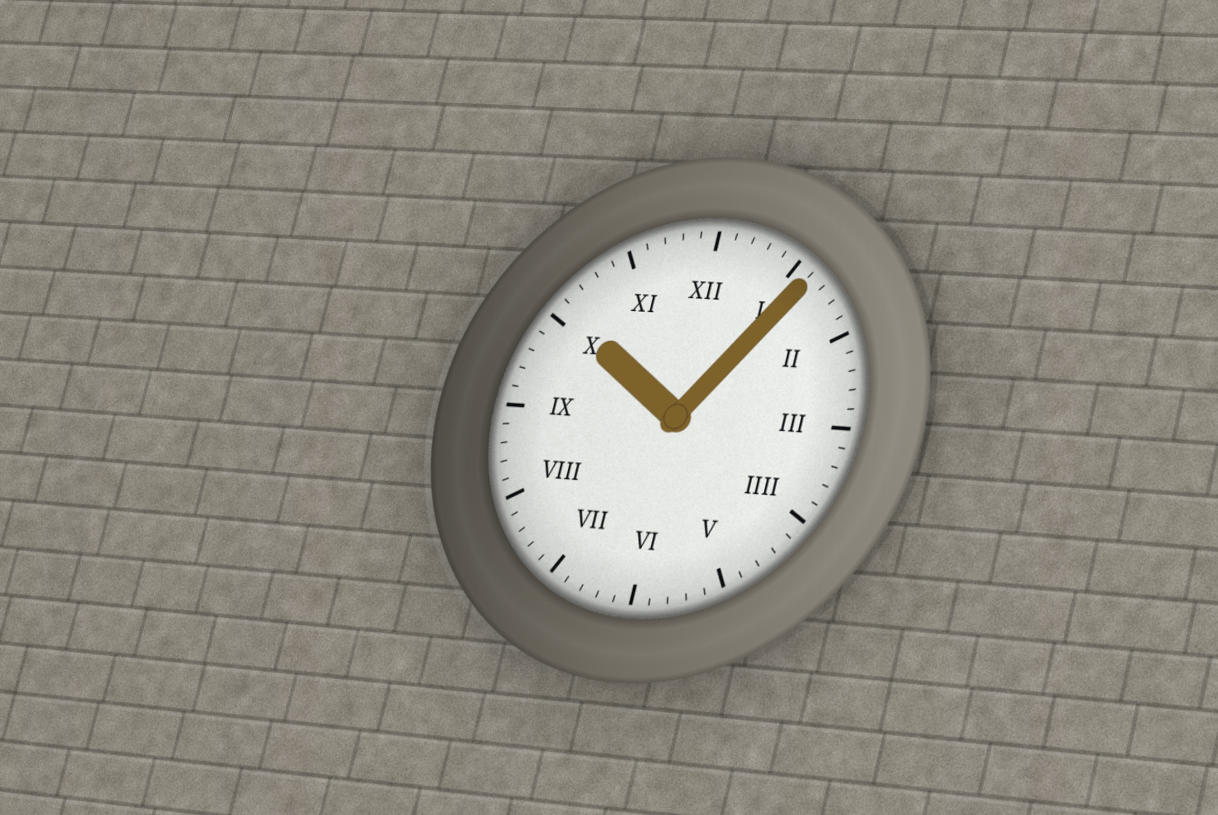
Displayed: **10:06**
